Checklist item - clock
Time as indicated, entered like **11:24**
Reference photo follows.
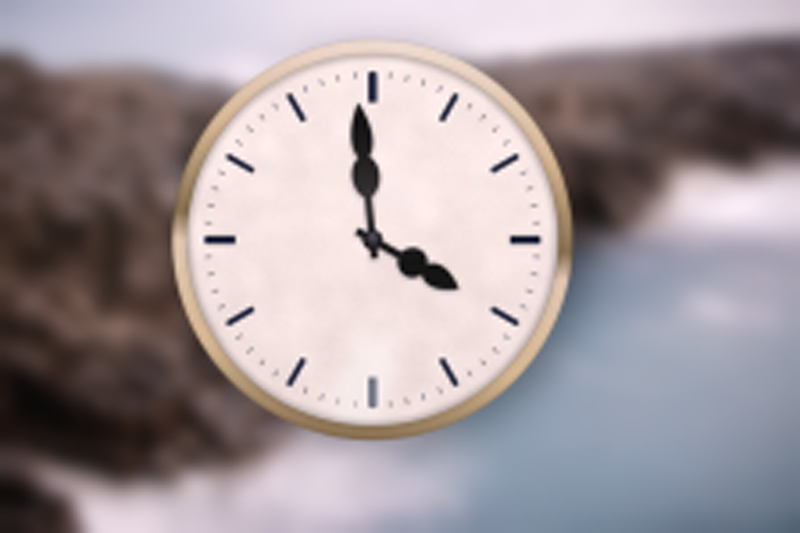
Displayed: **3:59**
